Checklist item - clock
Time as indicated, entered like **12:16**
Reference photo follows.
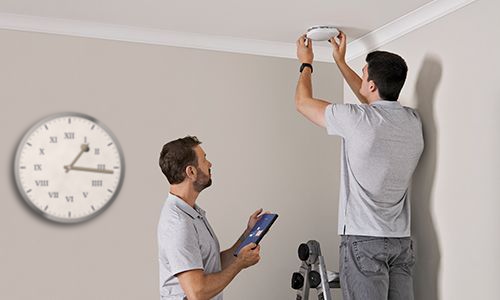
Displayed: **1:16**
